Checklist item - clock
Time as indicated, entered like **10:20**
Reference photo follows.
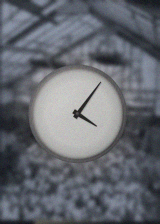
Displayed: **4:06**
